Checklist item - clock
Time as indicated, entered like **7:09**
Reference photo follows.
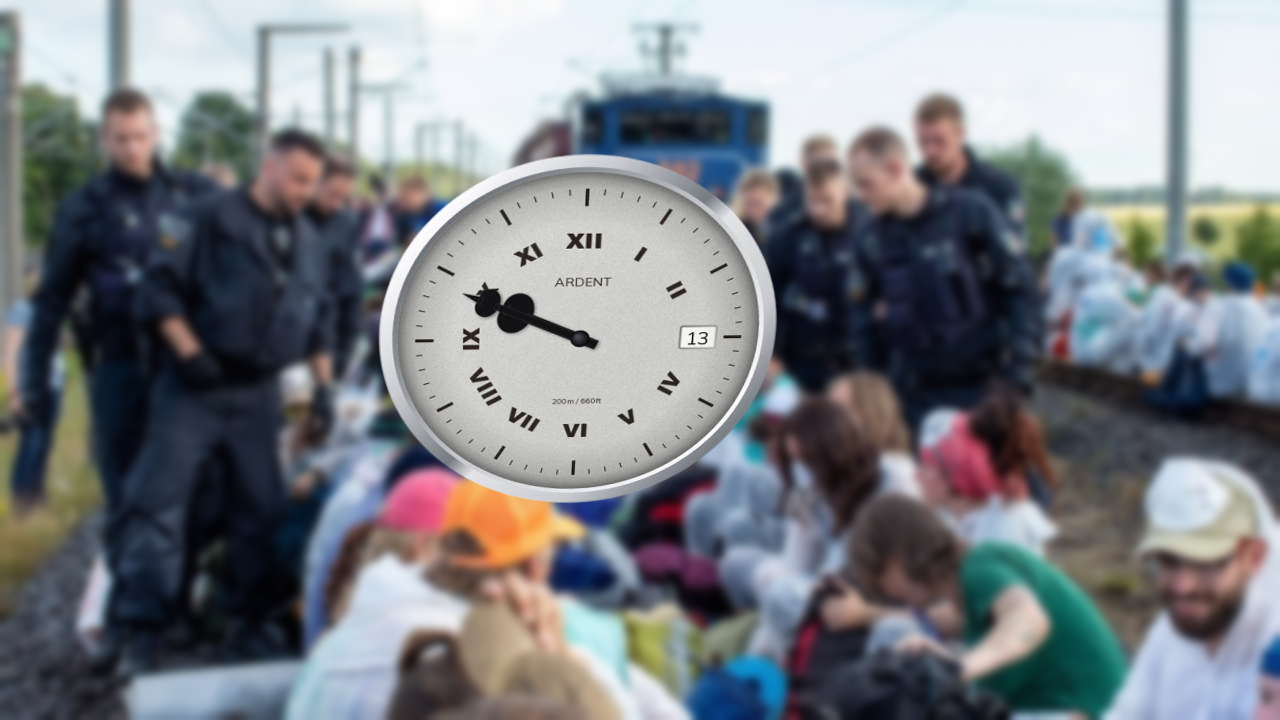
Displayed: **9:49**
